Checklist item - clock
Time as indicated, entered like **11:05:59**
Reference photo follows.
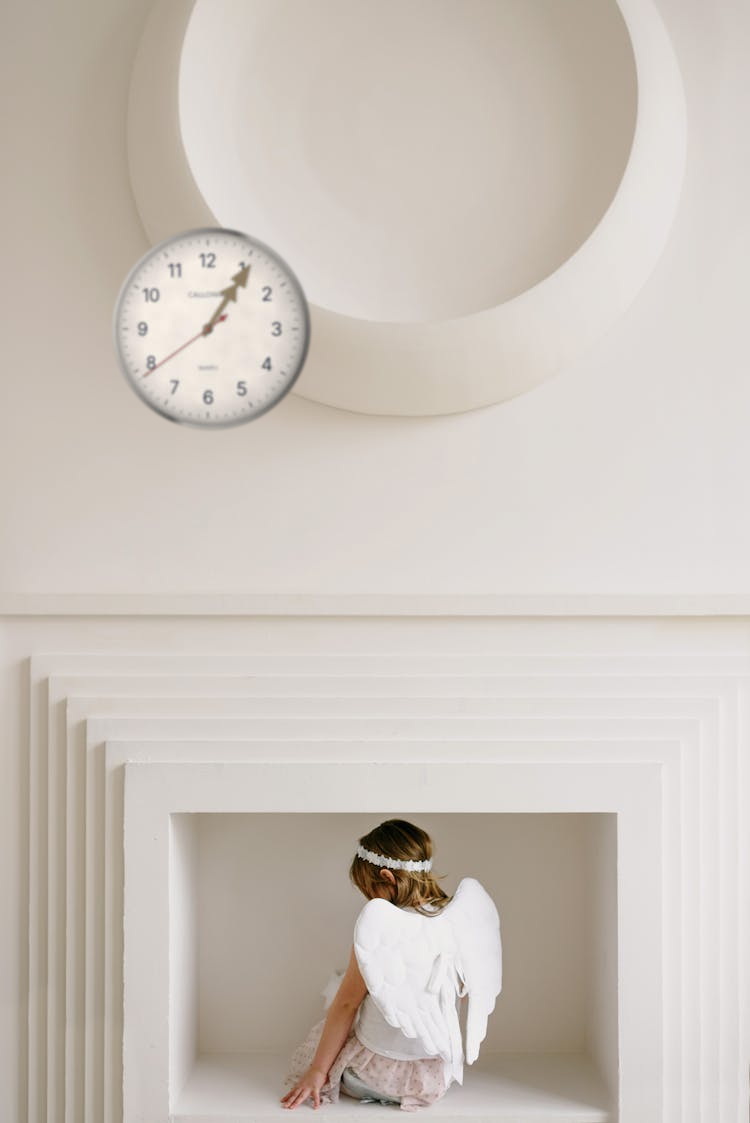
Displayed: **1:05:39**
